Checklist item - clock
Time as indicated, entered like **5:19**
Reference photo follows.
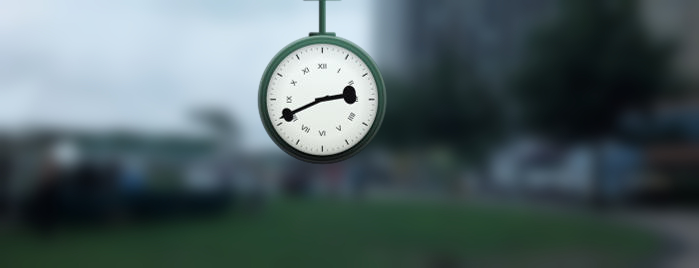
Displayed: **2:41**
